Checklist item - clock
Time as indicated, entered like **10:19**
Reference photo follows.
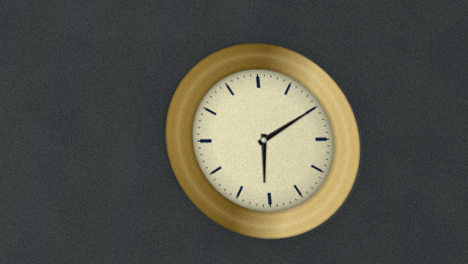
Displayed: **6:10**
